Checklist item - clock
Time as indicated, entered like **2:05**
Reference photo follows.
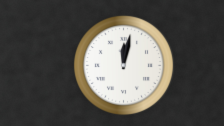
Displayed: **12:02**
